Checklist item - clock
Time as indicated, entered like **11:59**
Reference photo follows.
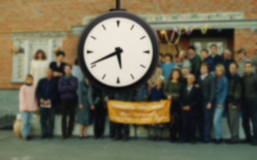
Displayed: **5:41**
